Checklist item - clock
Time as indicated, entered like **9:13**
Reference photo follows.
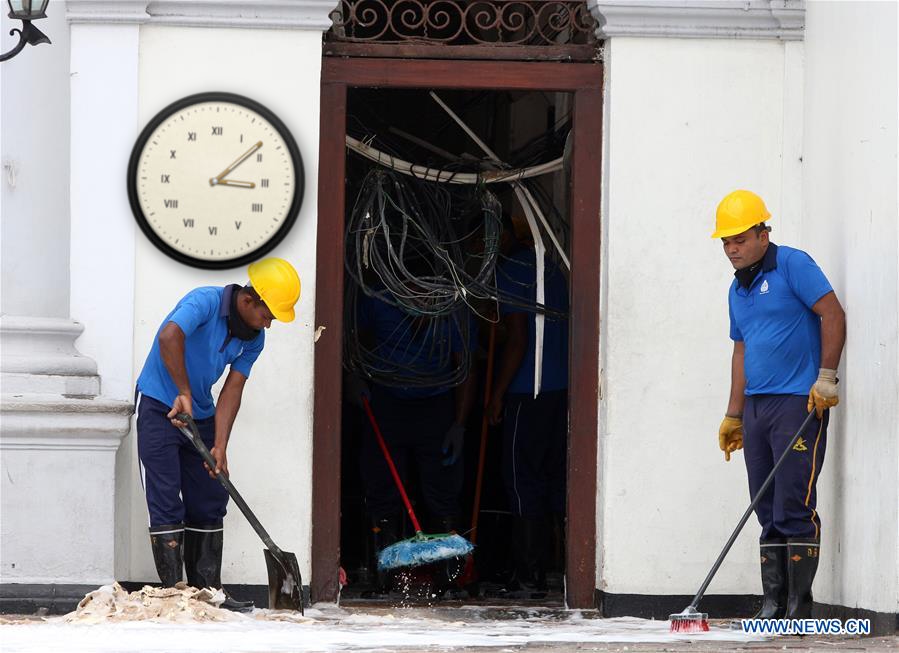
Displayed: **3:08**
